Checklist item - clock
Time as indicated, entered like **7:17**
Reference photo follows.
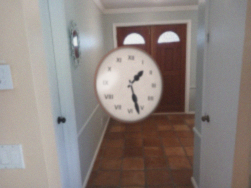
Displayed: **1:27**
